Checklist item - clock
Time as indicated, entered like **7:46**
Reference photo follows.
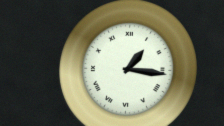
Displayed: **1:16**
